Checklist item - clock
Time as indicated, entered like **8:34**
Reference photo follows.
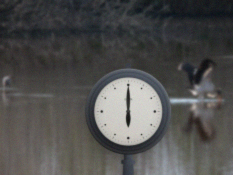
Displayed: **6:00**
